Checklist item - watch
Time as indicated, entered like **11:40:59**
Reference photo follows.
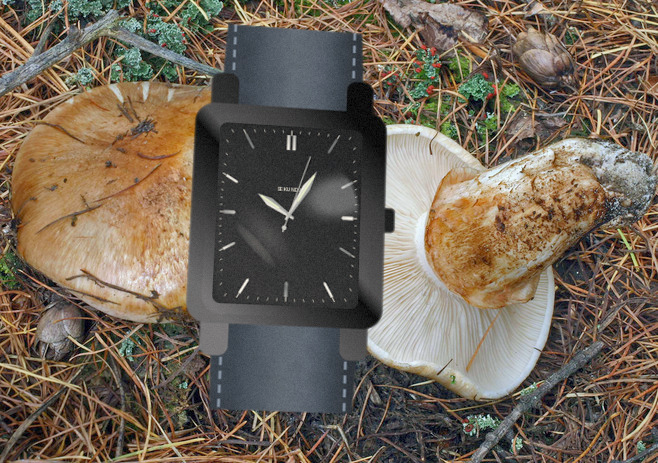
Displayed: **10:05:03**
